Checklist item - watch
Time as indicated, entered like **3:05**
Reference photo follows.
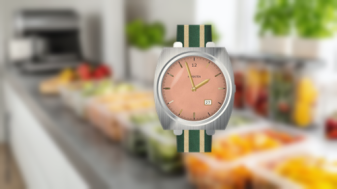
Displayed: **1:57**
